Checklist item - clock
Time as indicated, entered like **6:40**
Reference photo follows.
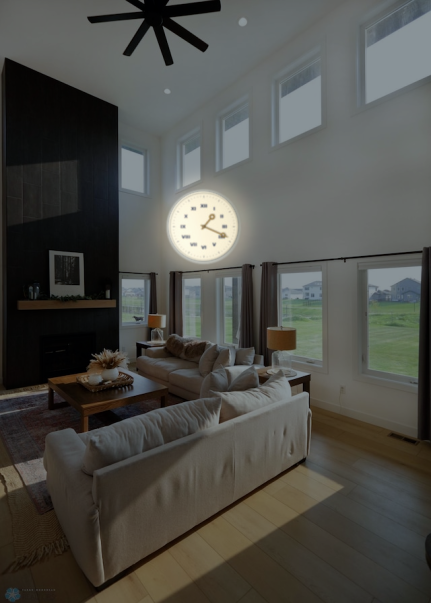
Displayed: **1:19**
